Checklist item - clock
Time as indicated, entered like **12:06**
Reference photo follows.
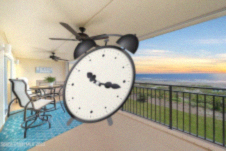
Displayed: **10:17**
